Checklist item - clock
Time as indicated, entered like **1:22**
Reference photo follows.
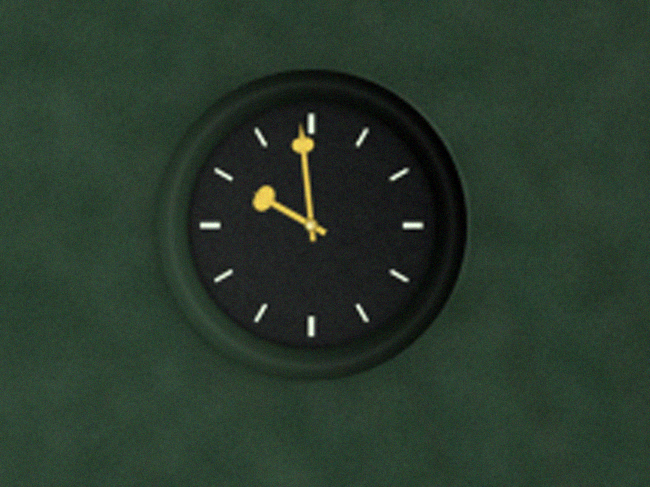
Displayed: **9:59**
